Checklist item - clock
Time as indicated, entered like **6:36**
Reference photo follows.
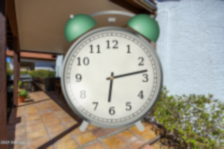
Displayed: **6:13**
